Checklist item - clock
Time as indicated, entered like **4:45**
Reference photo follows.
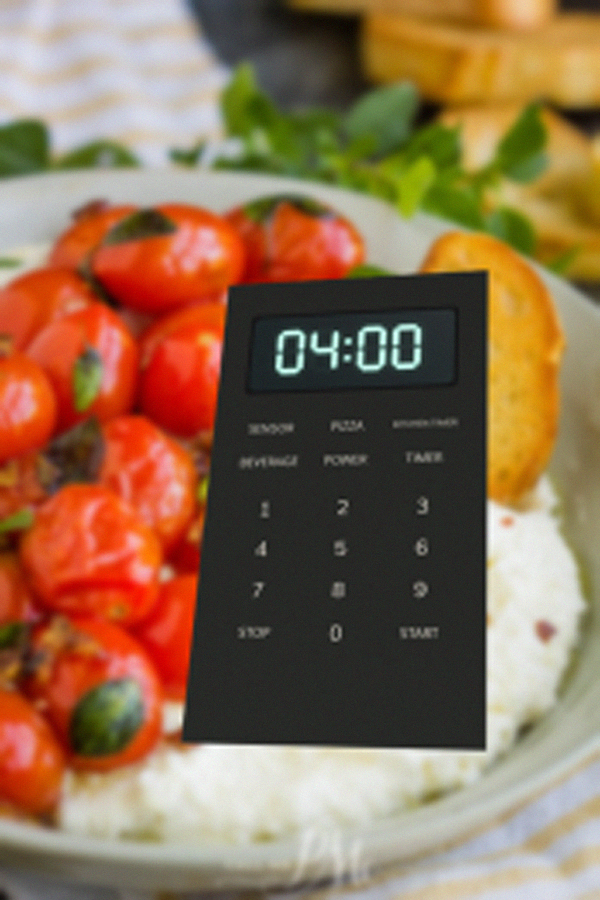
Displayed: **4:00**
